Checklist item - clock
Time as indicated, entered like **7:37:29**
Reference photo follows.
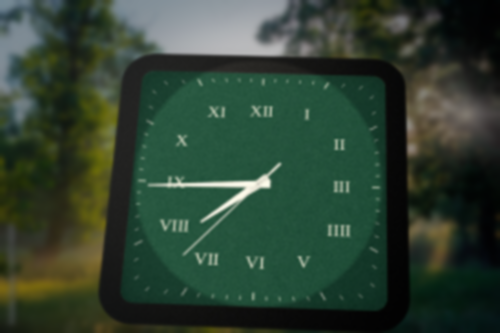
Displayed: **7:44:37**
